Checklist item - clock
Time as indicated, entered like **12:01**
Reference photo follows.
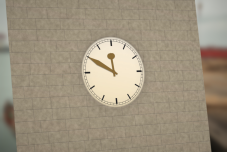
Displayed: **11:50**
